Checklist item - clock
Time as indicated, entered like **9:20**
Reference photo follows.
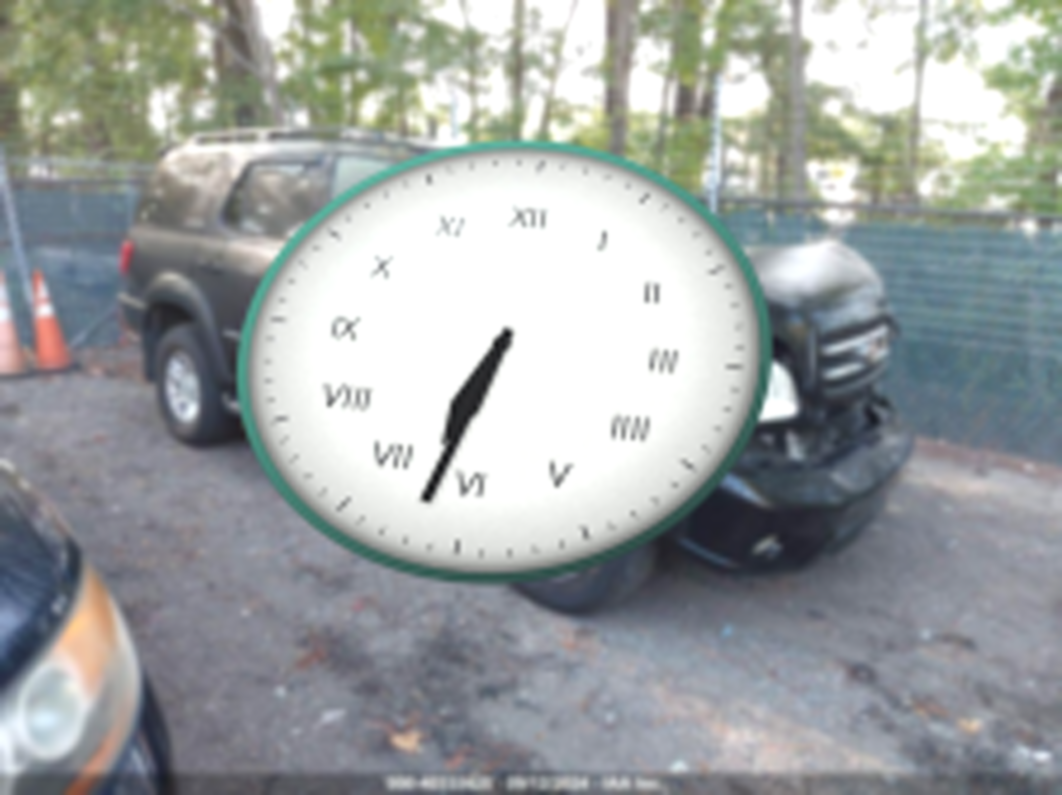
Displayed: **6:32**
